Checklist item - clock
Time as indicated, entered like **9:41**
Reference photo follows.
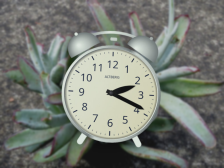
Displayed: **2:19**
